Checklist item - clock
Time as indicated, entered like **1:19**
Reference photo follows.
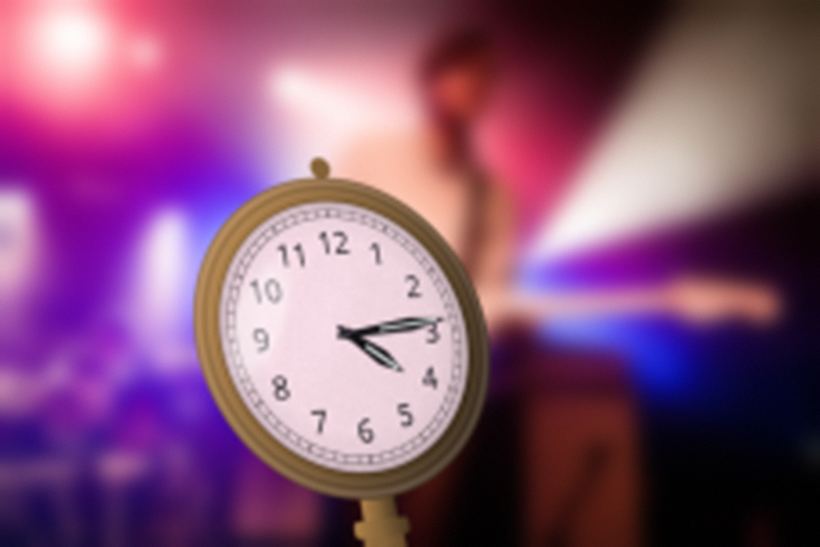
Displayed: **4:14**
